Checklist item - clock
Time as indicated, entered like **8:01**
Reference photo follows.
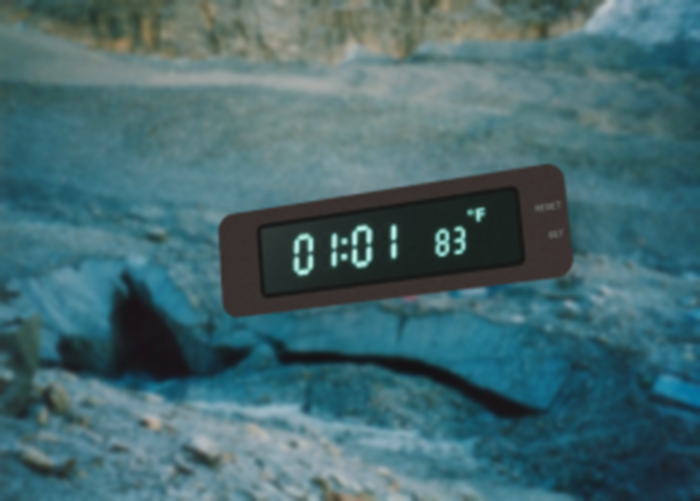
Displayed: **1:01**
